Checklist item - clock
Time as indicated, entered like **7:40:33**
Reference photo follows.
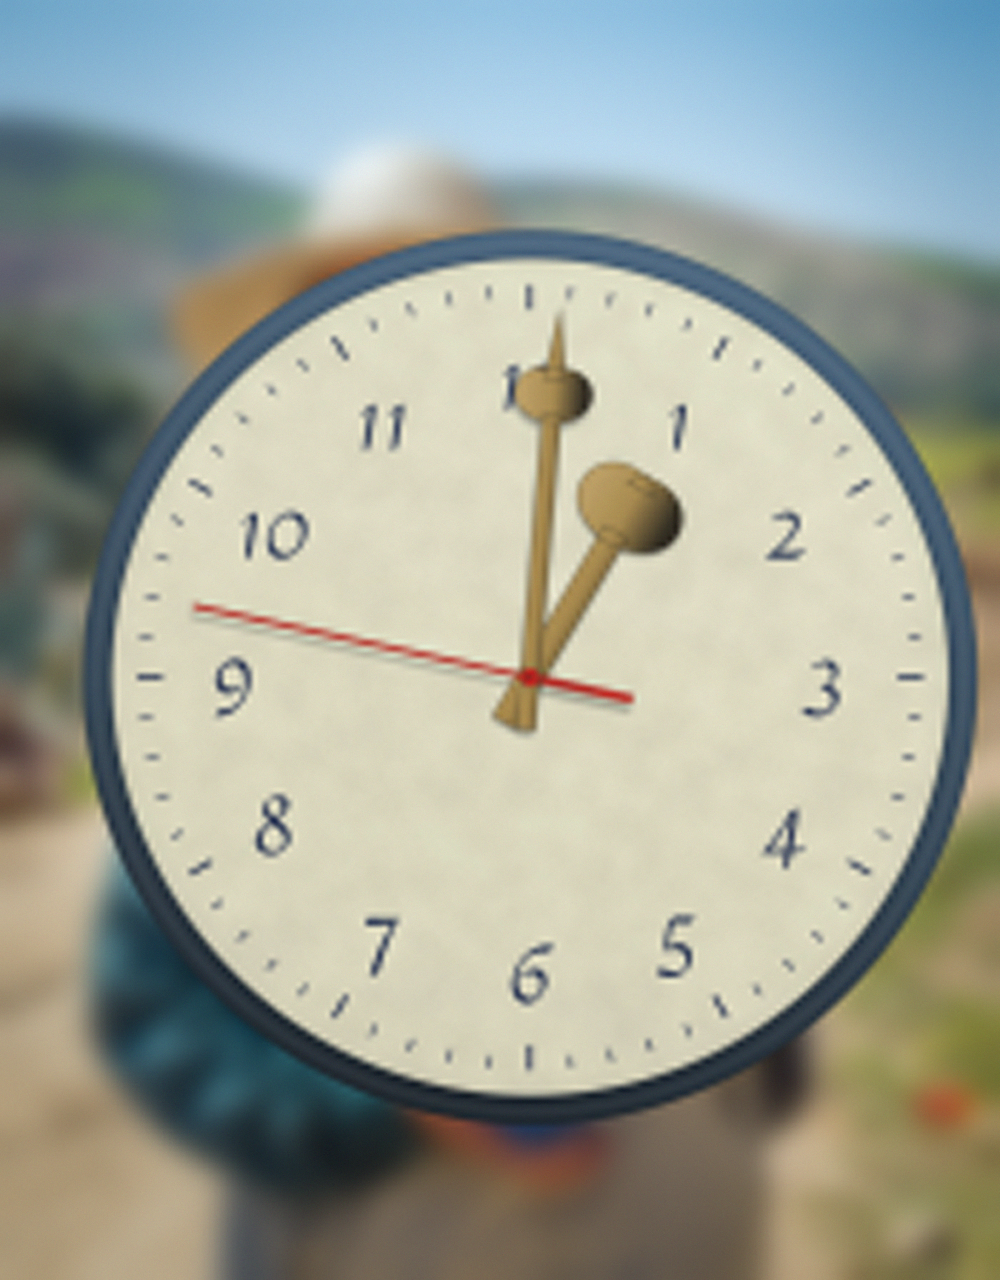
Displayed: **1:00:47**
